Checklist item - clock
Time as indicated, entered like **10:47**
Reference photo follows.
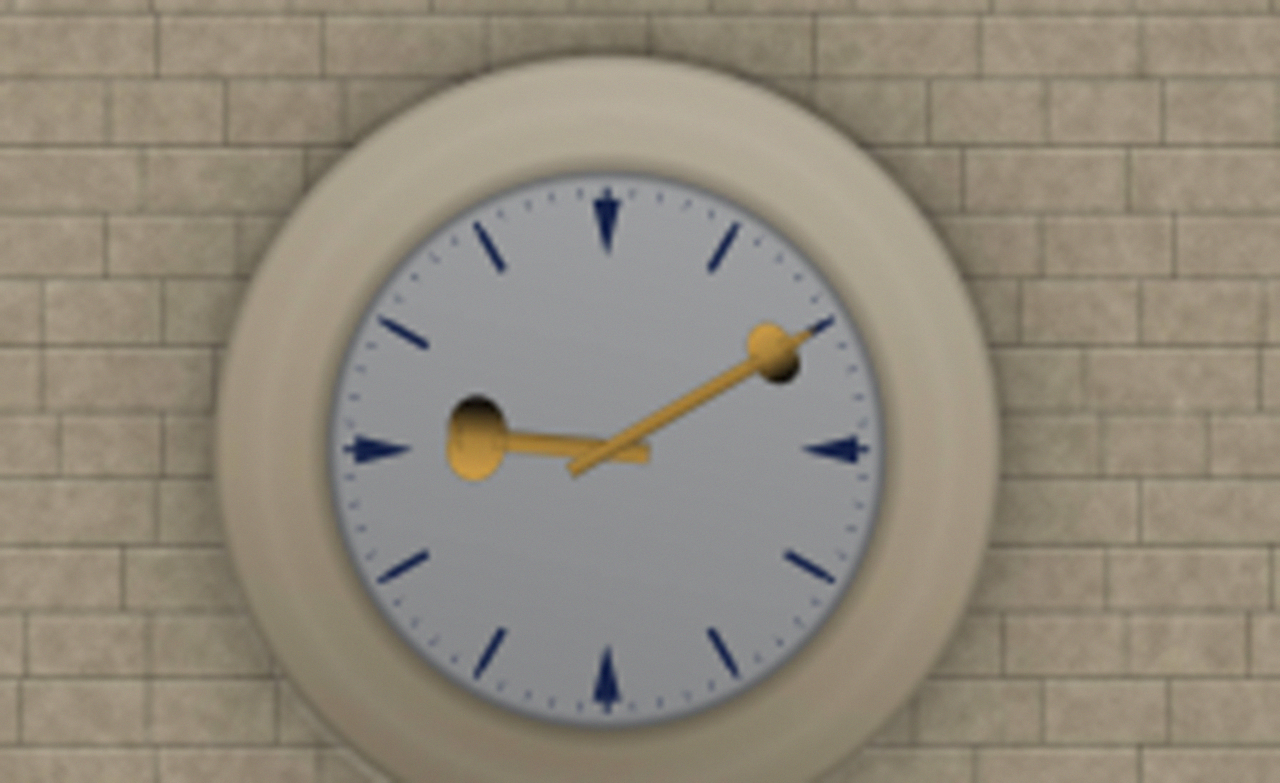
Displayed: **9:10**
